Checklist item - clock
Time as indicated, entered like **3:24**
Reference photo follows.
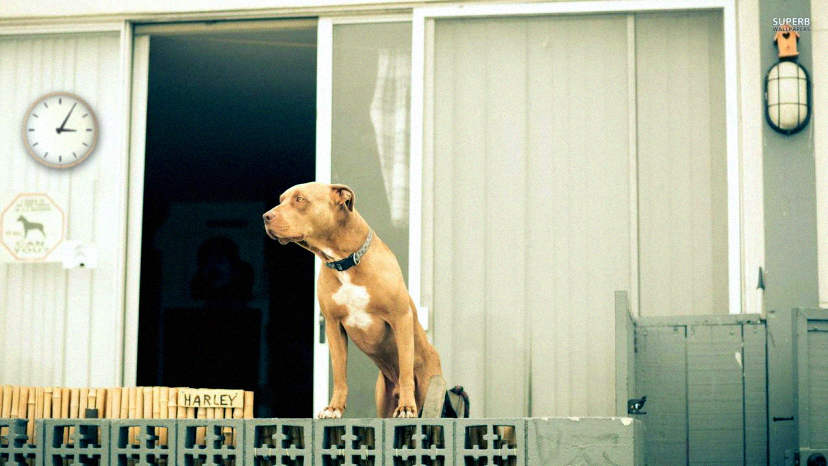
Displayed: **3:05**
